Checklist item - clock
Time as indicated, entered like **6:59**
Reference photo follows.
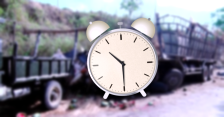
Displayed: **10:30**
